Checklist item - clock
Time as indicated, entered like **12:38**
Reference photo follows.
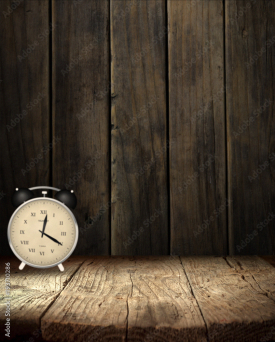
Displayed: **12:20**
